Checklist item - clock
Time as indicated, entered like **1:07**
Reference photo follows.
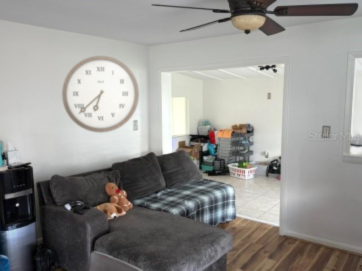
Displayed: **6:38**
